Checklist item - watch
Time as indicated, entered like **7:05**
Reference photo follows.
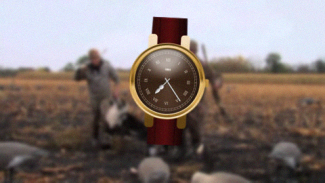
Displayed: **7:24**
